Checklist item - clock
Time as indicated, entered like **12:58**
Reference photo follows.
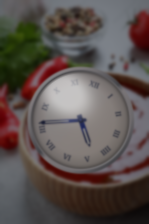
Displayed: **4:41**
